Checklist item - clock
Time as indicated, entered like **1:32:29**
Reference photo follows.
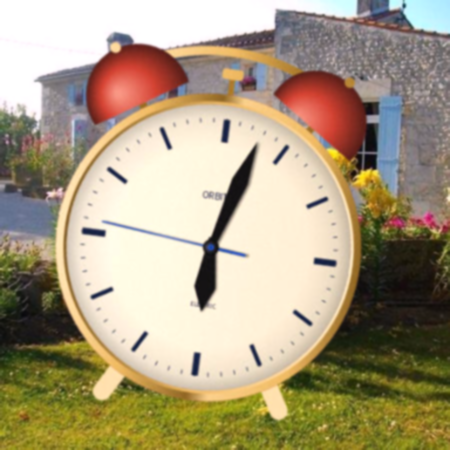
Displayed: **6:02:46**
